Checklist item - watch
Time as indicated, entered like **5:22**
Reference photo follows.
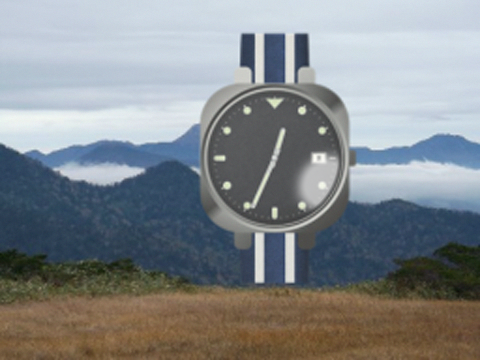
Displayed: **12:34**
